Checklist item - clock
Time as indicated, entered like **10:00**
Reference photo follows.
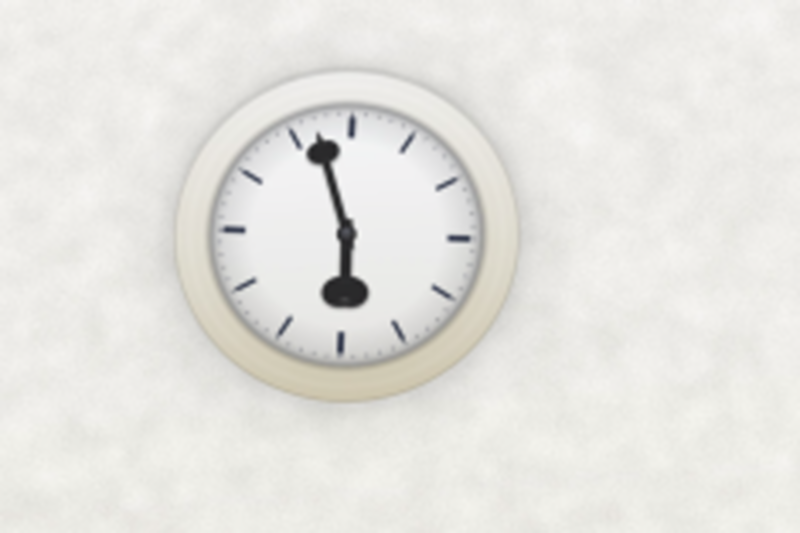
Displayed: **5:57**
